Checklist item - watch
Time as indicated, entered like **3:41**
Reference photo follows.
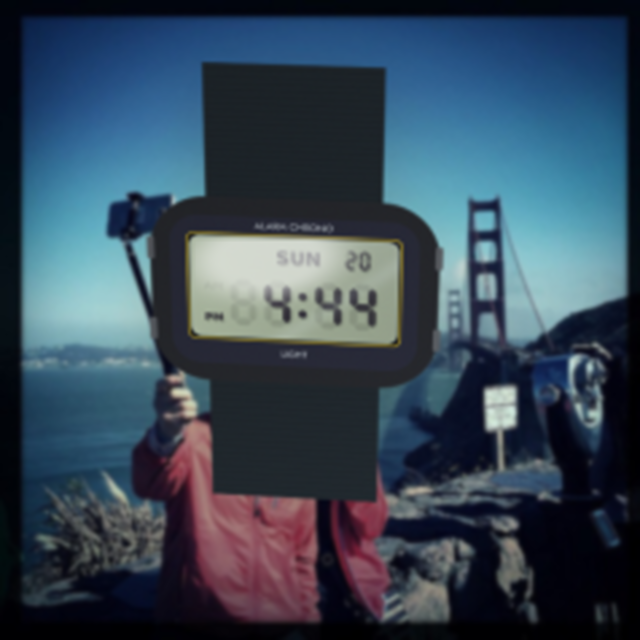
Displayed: **4:44**
